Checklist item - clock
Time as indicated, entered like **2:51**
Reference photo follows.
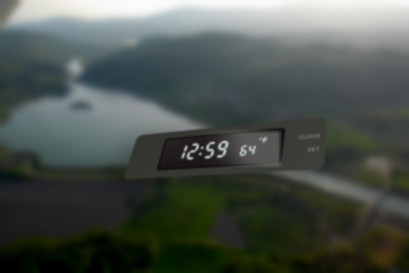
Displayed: **12:59**
